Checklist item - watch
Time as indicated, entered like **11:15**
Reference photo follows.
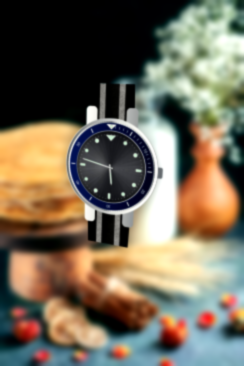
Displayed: **5:47**
